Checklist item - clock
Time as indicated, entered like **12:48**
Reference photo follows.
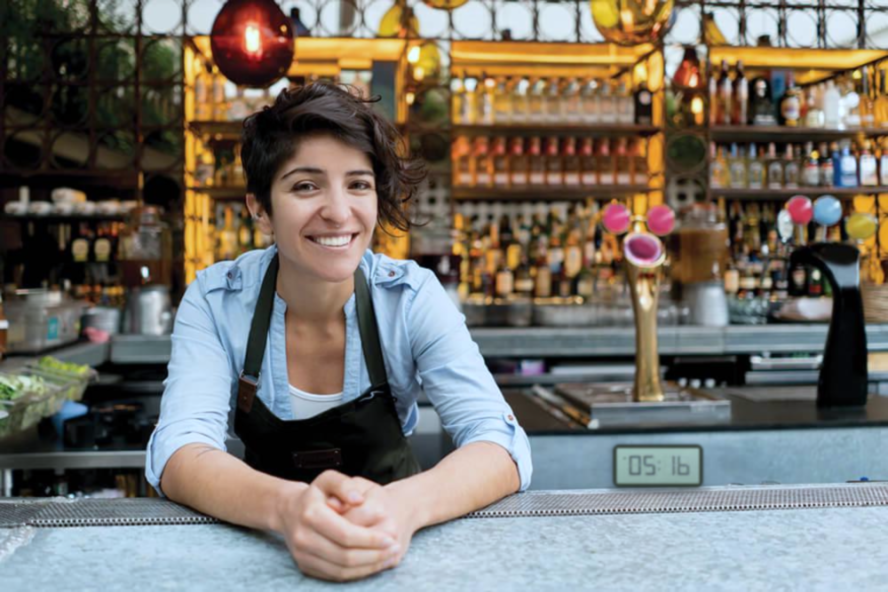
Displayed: **5:16**
